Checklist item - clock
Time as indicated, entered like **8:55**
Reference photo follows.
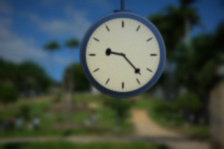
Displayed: **9:23**
